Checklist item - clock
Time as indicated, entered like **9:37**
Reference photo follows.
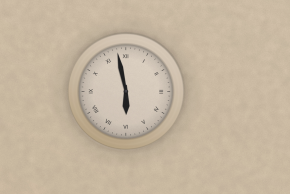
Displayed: **5:58**
